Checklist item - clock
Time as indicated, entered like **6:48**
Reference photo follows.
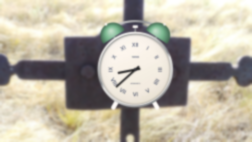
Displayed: **8:38**
